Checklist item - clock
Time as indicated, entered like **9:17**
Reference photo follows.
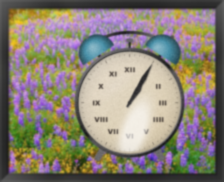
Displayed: **1:05**
